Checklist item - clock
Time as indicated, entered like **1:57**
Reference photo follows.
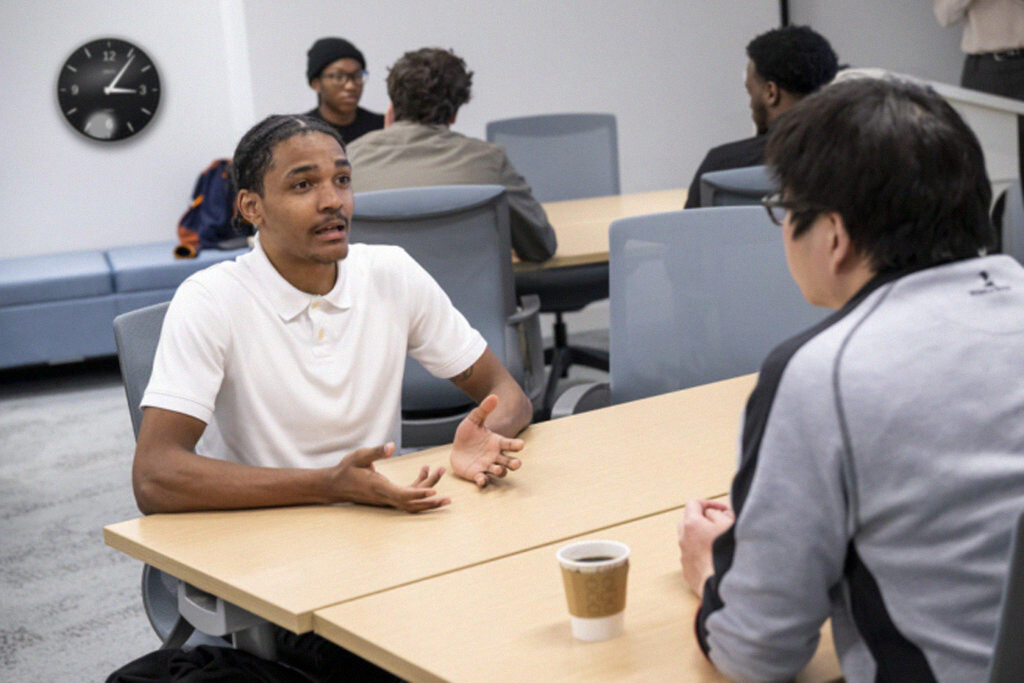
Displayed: **3:06**
